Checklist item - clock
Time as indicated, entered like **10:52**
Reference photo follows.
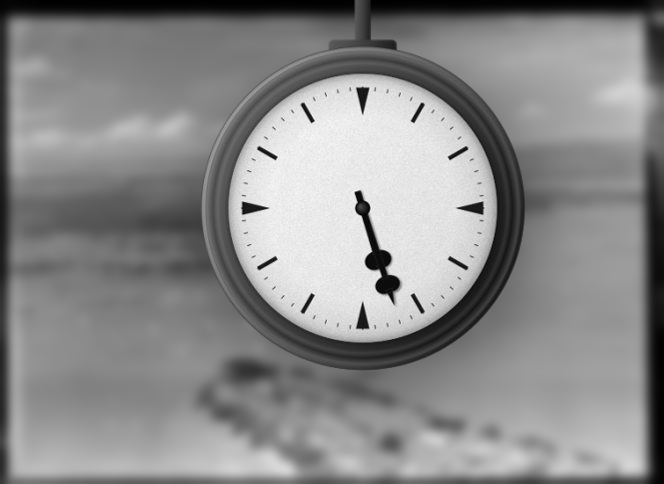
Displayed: **5:27**
